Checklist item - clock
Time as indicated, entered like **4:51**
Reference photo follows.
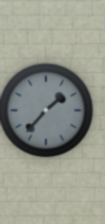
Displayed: **1:37**
